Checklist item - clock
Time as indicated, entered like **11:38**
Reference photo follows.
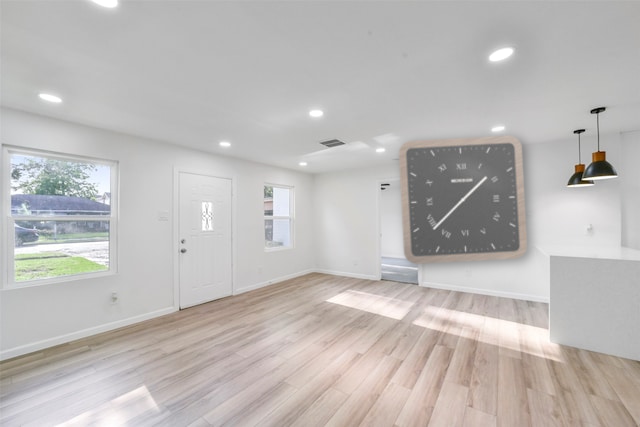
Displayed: **1:38**
